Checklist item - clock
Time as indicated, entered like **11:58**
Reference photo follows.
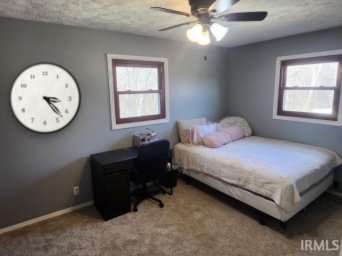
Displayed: **3:23**
